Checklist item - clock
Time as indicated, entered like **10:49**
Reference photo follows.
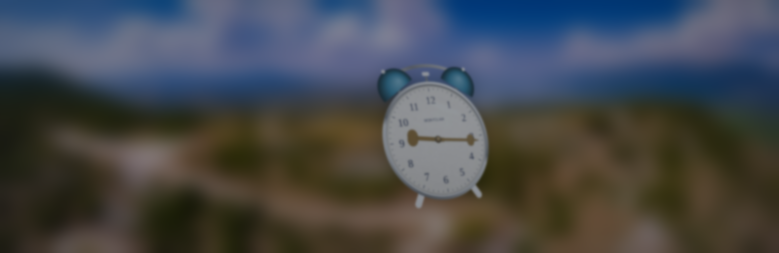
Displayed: **9:16**
